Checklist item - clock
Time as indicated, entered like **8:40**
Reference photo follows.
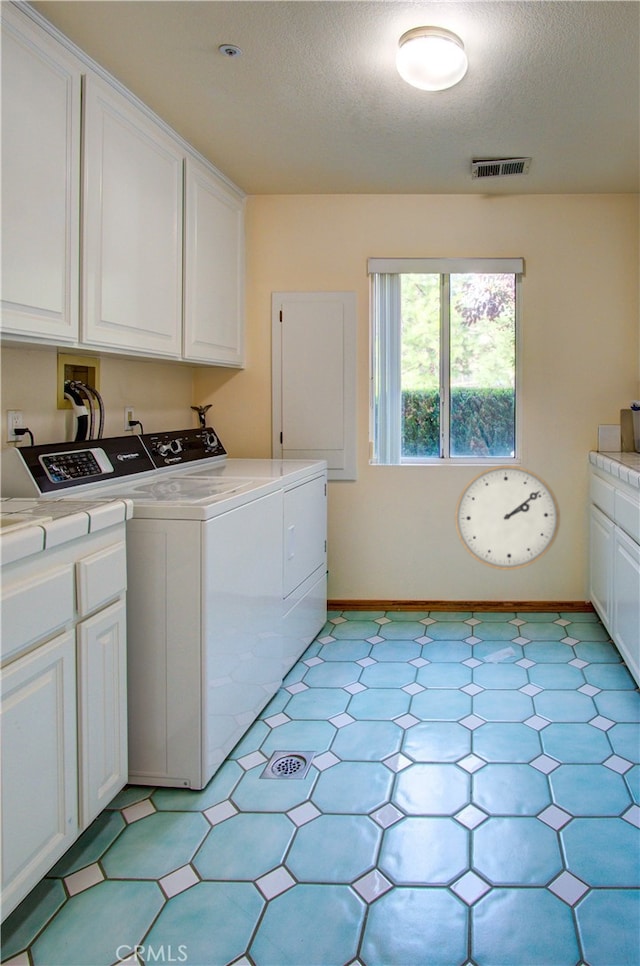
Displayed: **2:09**
